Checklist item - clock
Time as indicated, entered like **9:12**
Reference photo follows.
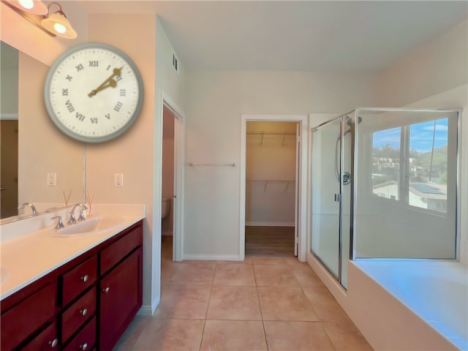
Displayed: **2:08**
